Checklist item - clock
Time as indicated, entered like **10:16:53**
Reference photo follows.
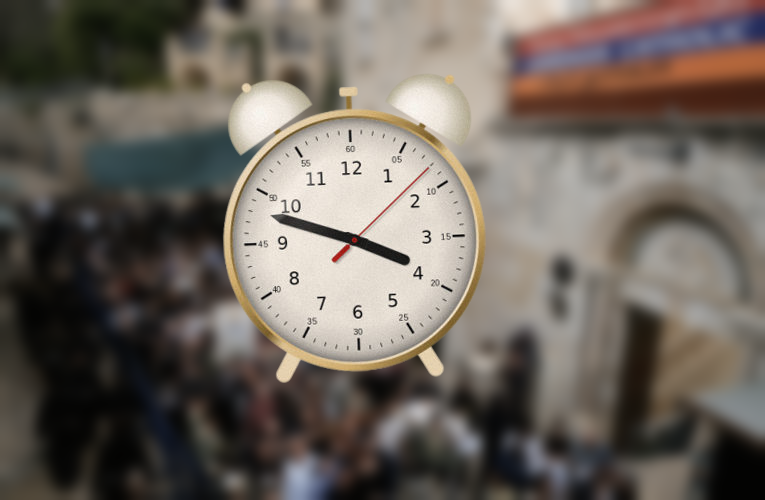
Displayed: **3:48:08**
